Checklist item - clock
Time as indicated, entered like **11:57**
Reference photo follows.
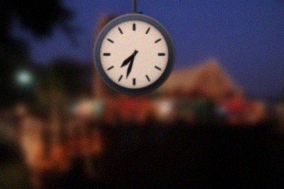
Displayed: **7:33**
